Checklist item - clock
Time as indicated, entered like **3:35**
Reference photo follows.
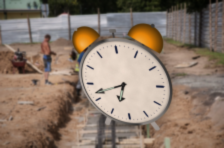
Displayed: **6:42**
